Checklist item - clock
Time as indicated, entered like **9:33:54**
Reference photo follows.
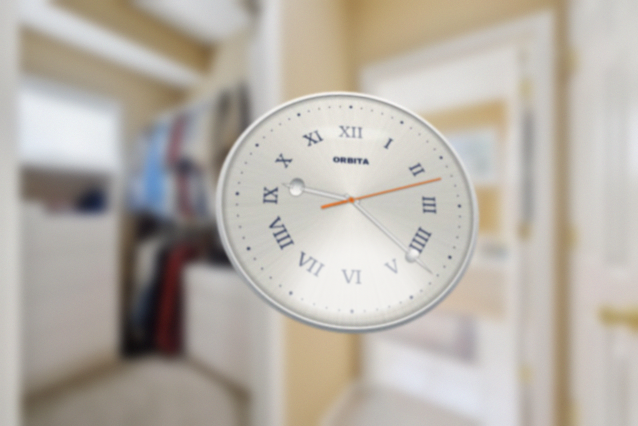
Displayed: **9:22:12**
